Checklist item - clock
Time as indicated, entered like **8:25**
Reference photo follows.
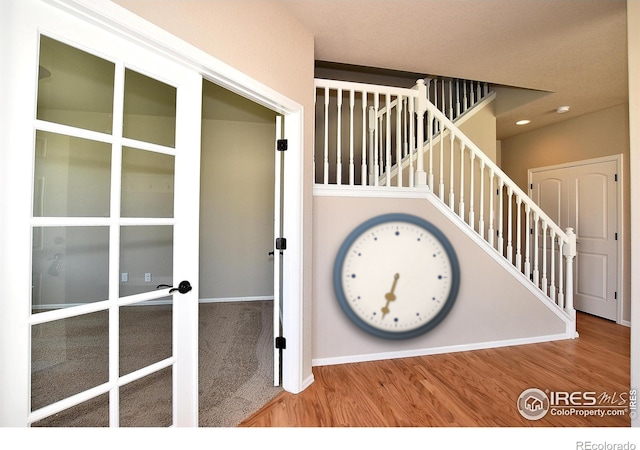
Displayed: **6:33**
